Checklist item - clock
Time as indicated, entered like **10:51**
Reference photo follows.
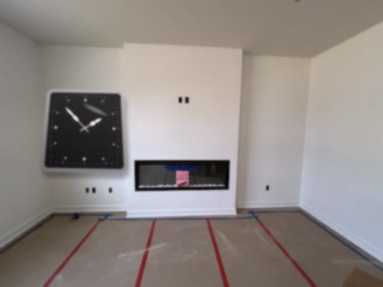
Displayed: **1:53**
